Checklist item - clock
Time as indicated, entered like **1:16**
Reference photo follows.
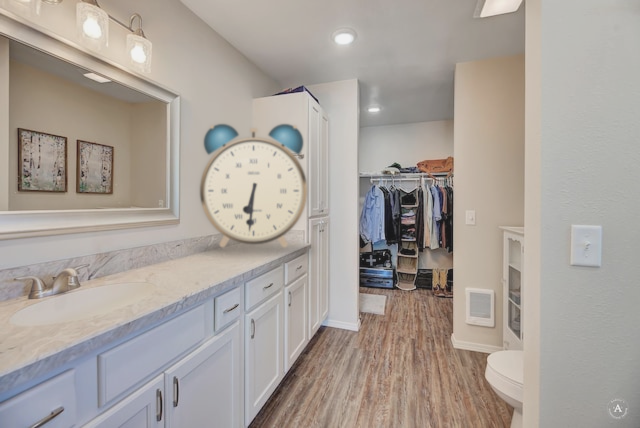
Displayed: **6:31**
